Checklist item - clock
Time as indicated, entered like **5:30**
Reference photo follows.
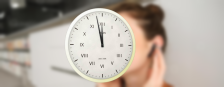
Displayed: **11:58**
